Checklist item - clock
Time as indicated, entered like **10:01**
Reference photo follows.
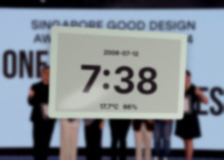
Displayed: **7:38**
